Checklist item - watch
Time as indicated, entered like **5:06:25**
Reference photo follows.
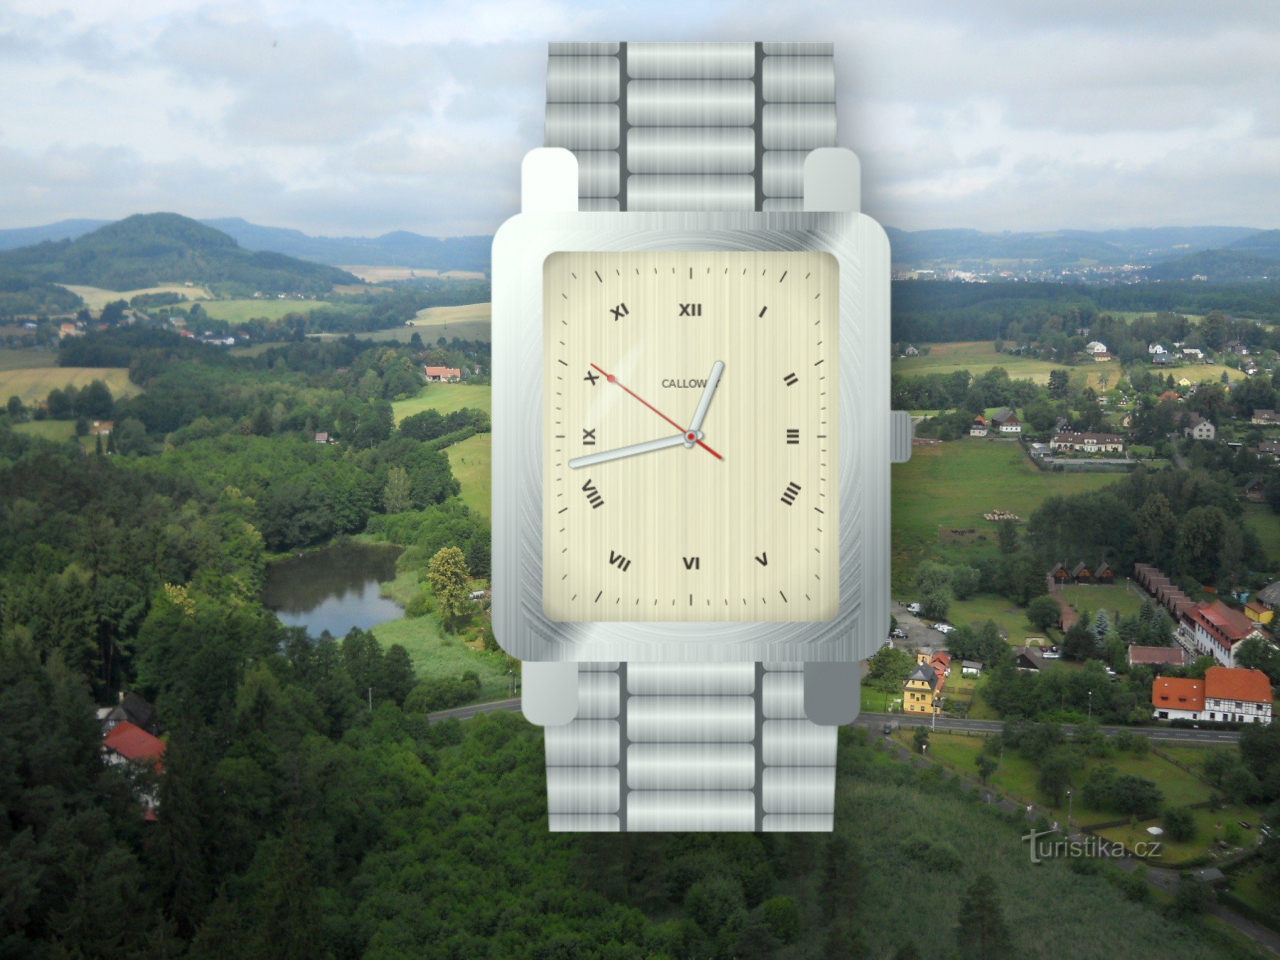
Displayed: **12:42:51**
